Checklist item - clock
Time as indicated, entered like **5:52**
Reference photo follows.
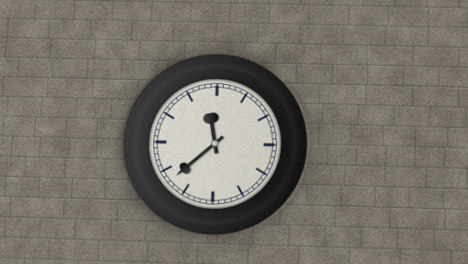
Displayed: **11:38**
